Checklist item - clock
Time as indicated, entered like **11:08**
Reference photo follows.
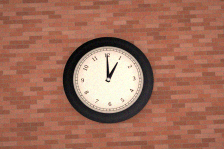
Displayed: **1:00**
